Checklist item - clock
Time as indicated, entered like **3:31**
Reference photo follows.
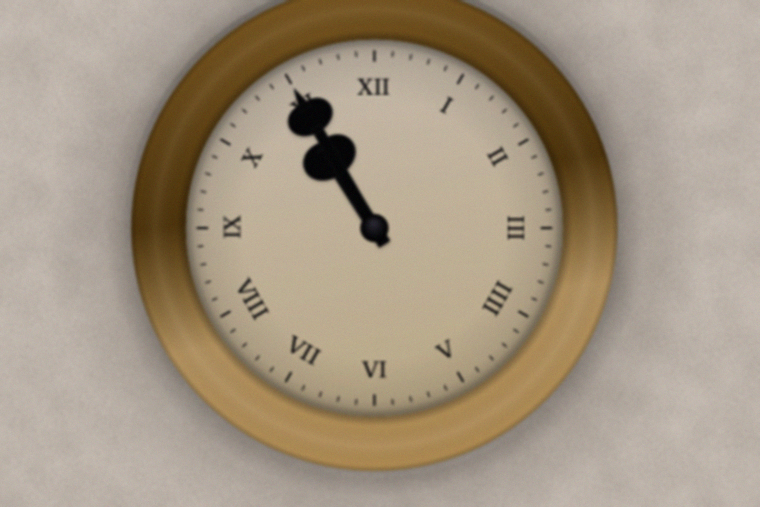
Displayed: **10:55**
